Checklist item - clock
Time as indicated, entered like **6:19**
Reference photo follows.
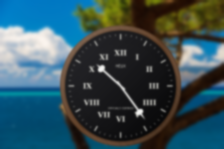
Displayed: **10:24**
